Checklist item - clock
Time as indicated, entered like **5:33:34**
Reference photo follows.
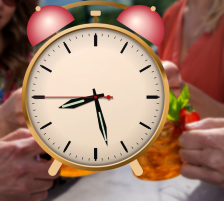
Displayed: **8:27:45**
